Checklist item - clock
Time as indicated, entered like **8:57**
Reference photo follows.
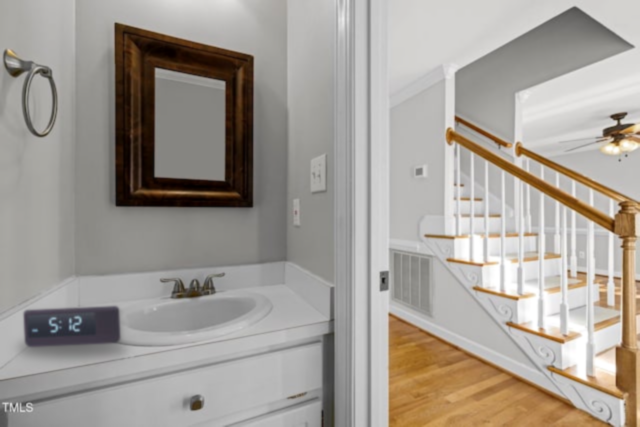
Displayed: **5:12**
